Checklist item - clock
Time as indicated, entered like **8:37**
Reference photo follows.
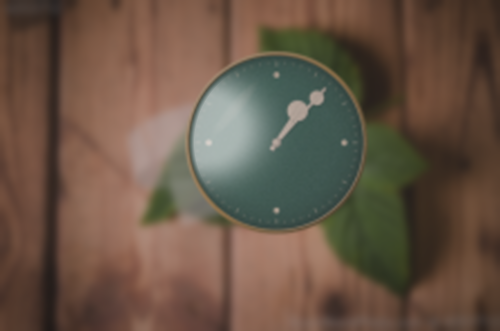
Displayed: **1:07**
